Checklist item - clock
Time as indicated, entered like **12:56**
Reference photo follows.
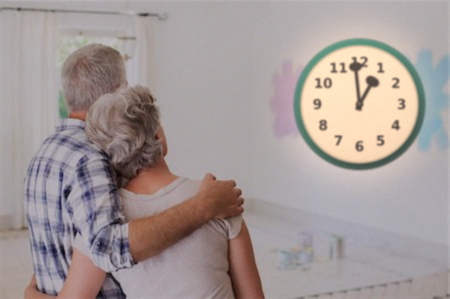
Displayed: **12:59**
